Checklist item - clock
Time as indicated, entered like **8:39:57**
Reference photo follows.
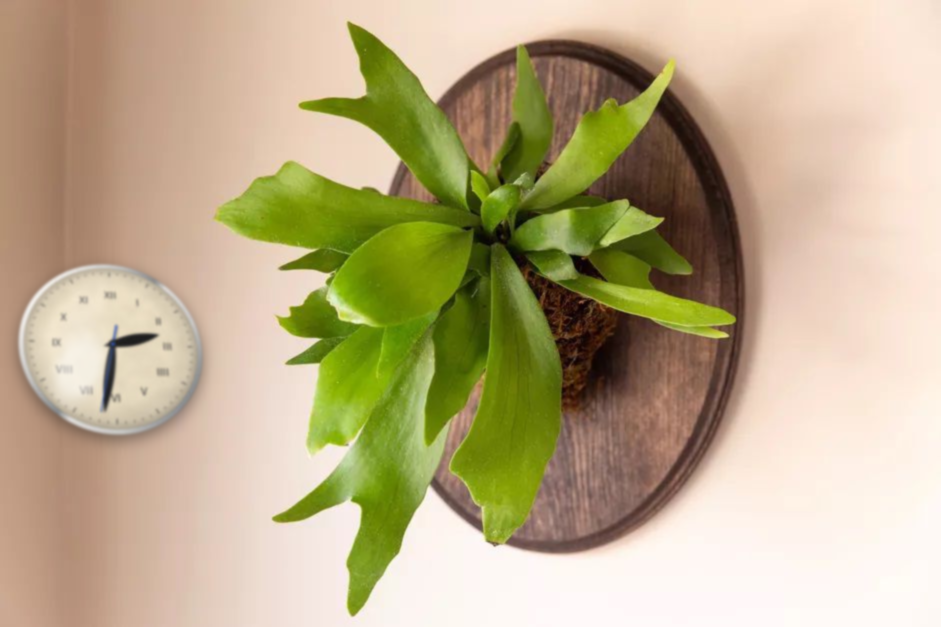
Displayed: **2:31:32**
